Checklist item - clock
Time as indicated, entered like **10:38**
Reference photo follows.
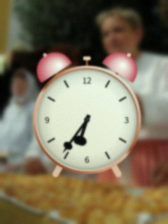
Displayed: **6:36**
